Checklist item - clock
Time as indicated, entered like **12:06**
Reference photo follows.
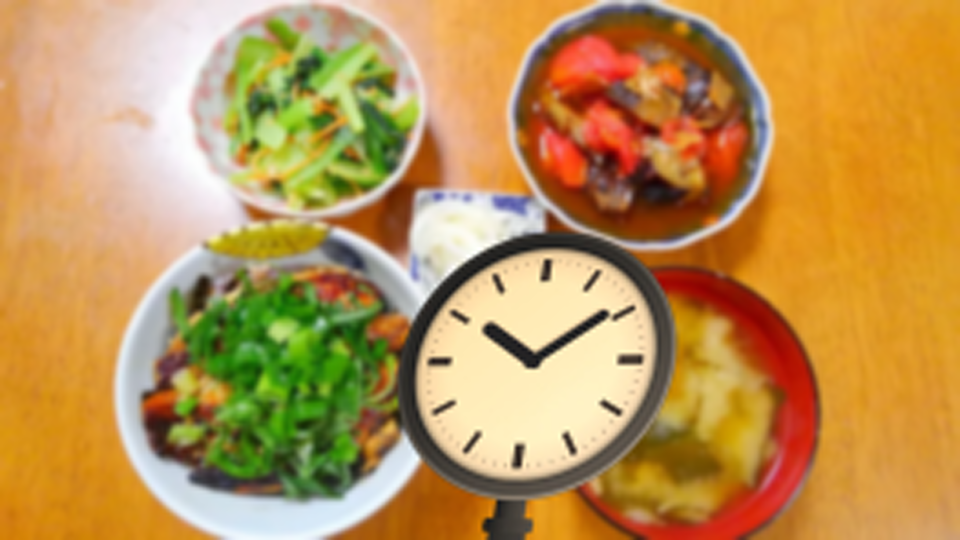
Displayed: **10:09**
